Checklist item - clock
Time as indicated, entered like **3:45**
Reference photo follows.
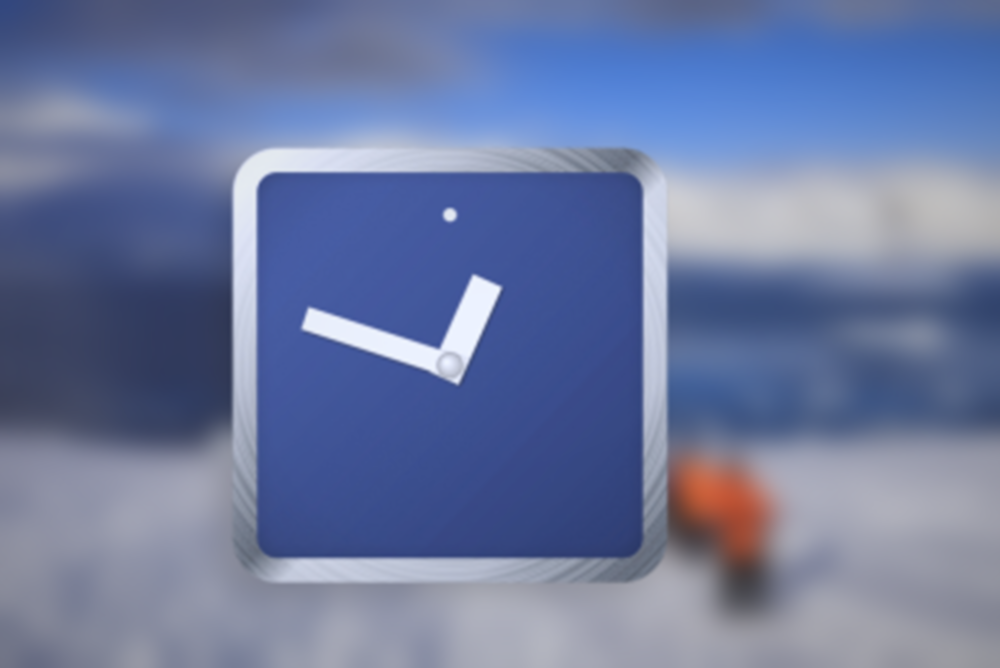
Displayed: **12:48**
